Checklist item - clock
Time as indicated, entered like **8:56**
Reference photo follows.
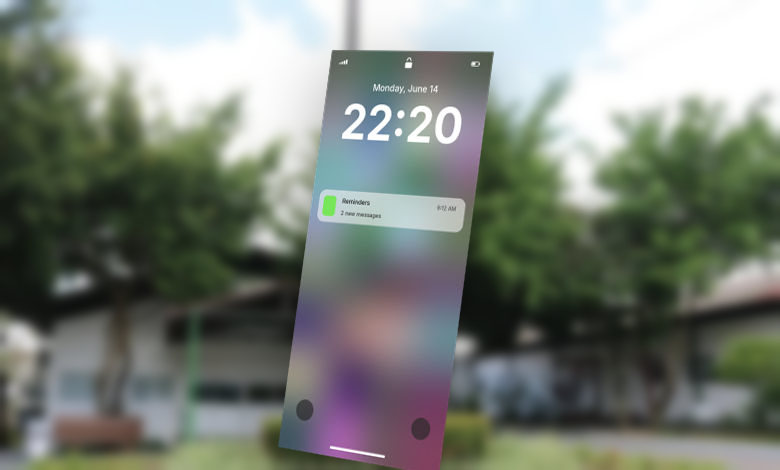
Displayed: **22:20**
